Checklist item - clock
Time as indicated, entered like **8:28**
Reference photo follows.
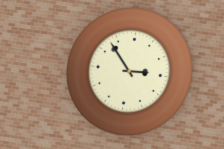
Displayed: **2:53**
